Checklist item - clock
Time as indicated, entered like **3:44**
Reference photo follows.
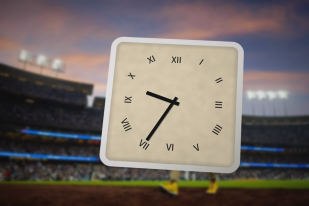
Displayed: **9:35**
